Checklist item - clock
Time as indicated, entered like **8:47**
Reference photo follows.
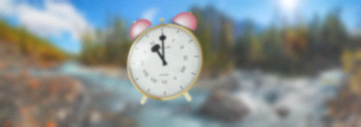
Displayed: **11:00**
